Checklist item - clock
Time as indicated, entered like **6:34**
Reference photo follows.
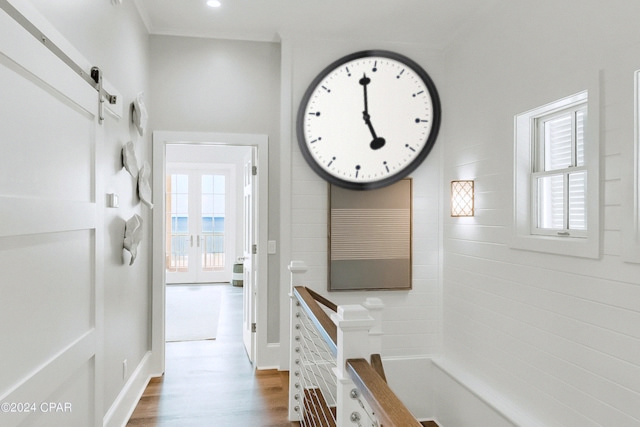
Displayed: **4:58**
